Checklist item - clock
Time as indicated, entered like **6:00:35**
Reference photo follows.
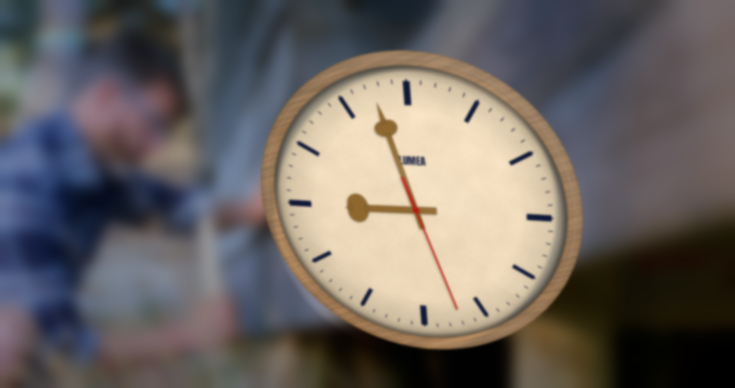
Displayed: **8:57:27**
